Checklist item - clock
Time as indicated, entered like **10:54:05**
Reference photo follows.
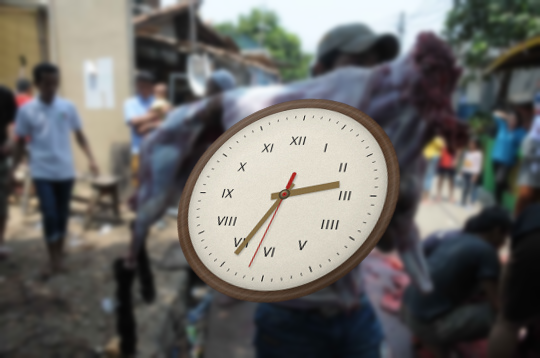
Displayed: **2:34:32**
